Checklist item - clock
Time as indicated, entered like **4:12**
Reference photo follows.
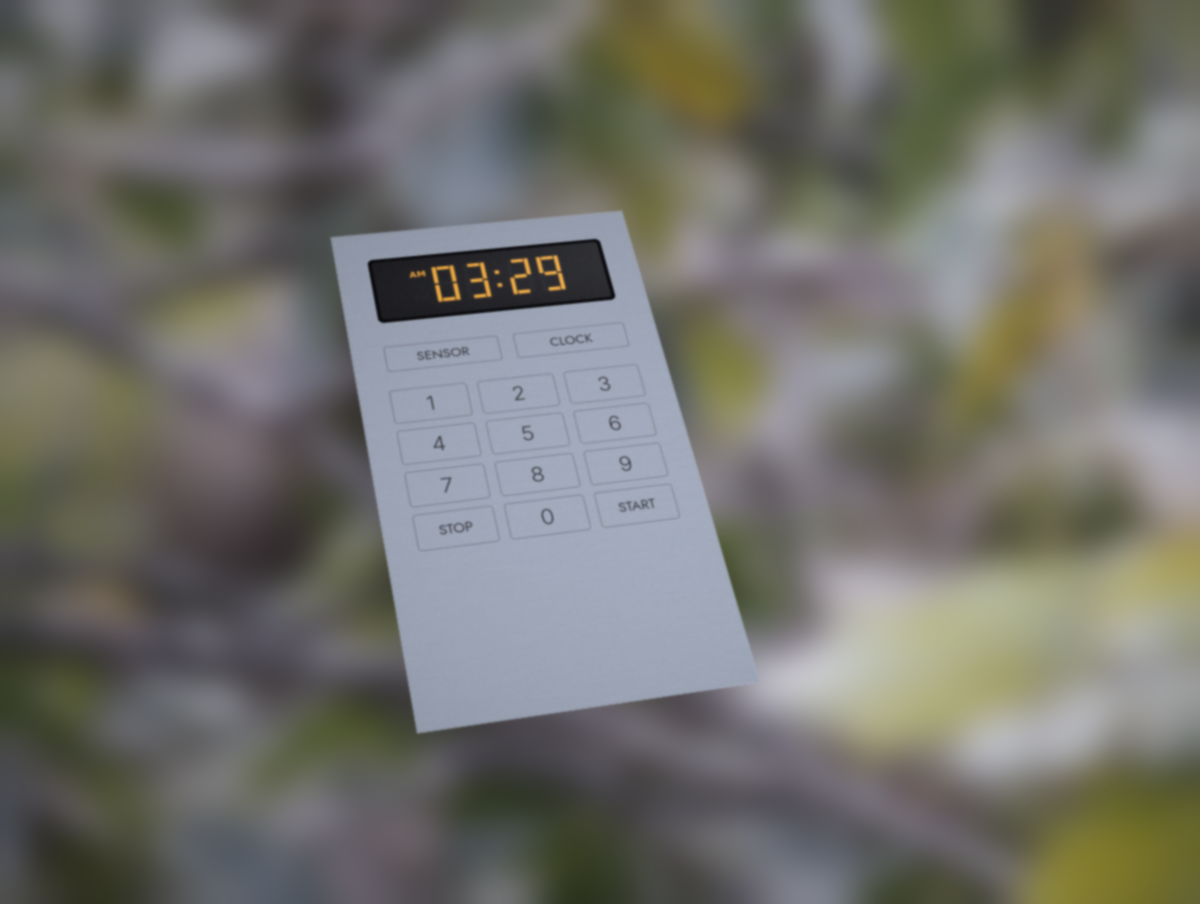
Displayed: **3:29**
